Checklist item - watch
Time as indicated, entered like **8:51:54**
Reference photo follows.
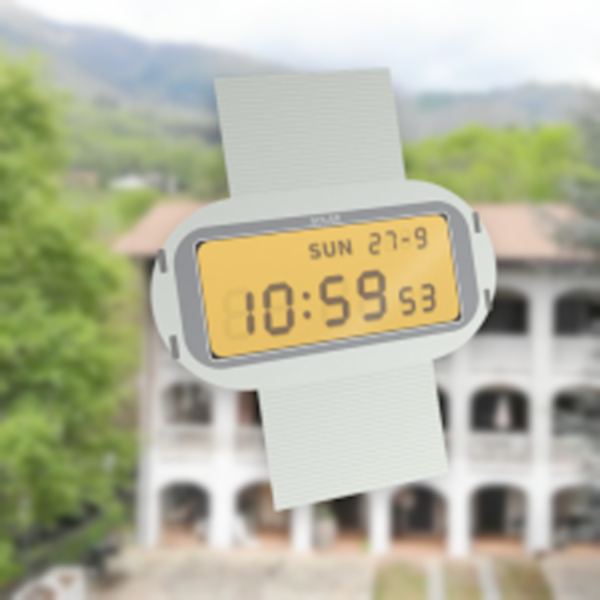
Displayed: **10:59:53**
